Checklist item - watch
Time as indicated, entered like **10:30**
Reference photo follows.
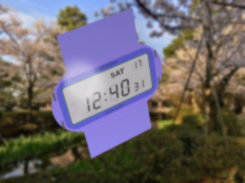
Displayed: **12:40**
